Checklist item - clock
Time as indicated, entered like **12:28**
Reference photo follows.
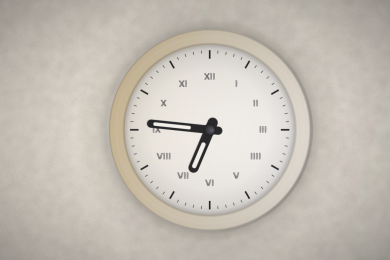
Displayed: **6:46**
